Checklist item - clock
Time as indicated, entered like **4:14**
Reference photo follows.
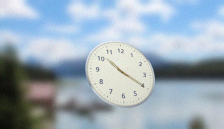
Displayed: **10:20**
